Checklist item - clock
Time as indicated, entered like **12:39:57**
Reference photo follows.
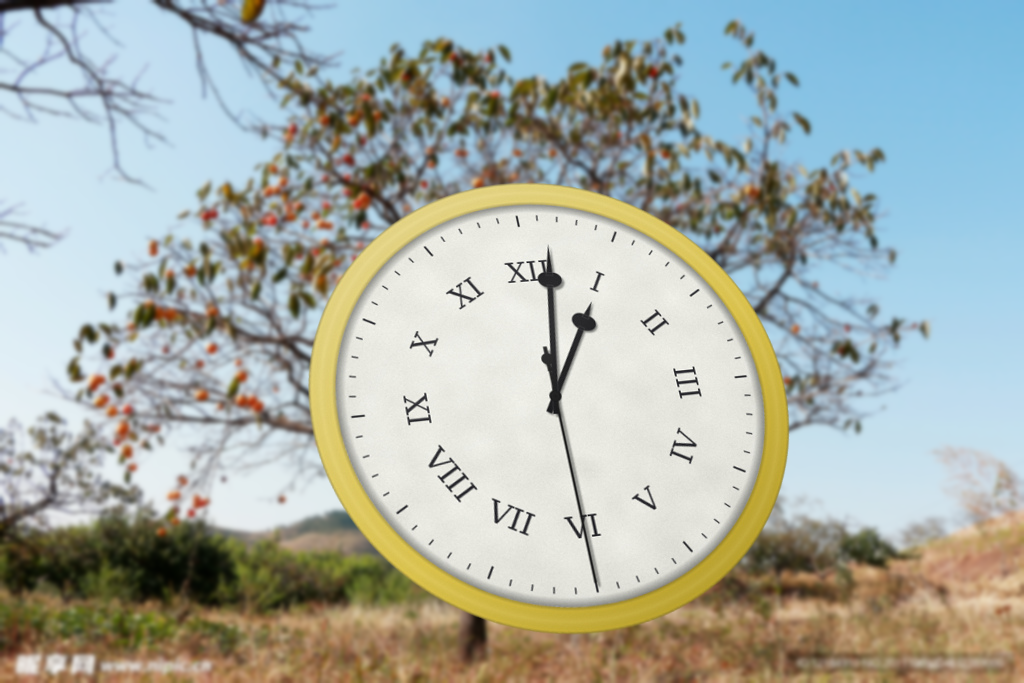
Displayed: **1:01:30**
